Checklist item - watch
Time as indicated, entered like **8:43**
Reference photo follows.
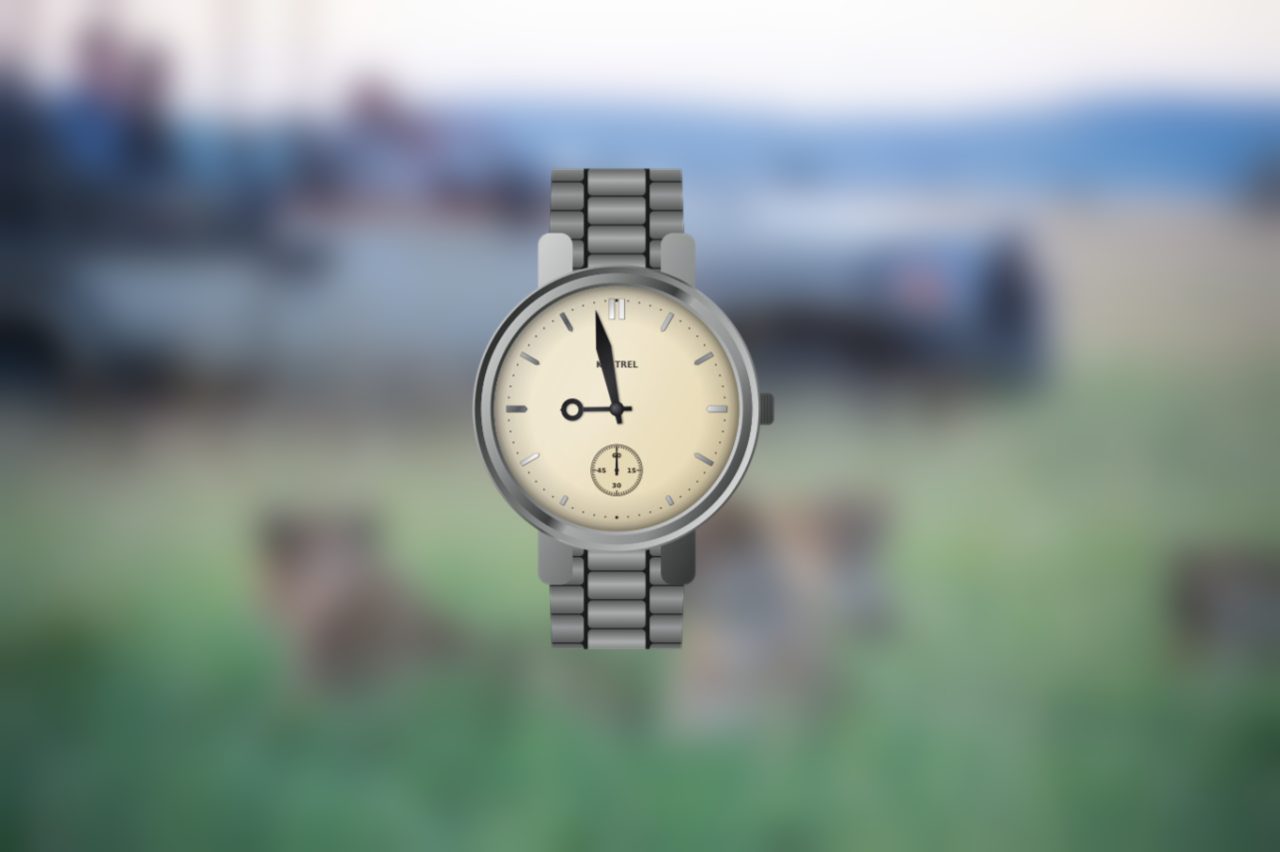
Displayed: **8:58**
